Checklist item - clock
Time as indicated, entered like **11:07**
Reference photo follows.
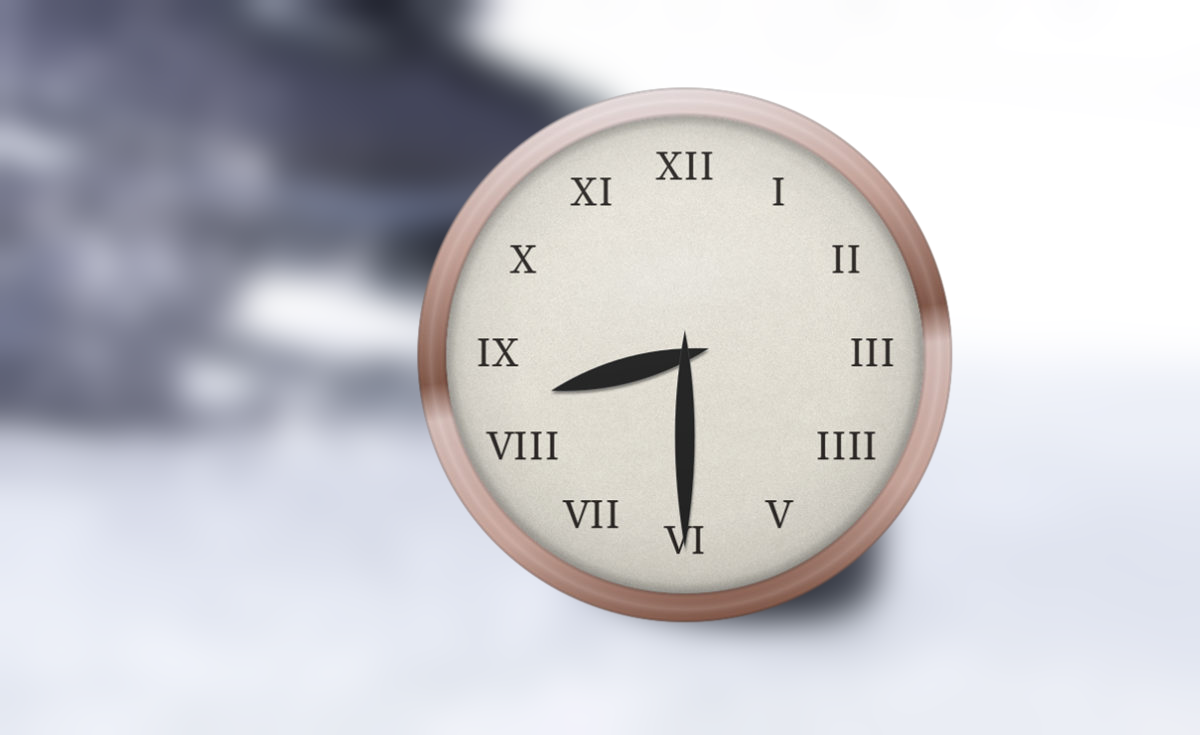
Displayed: **8:30**
